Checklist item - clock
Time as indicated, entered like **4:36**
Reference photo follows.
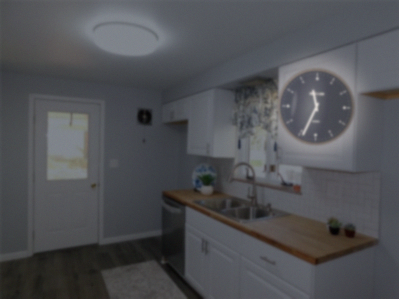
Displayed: **11:34**
